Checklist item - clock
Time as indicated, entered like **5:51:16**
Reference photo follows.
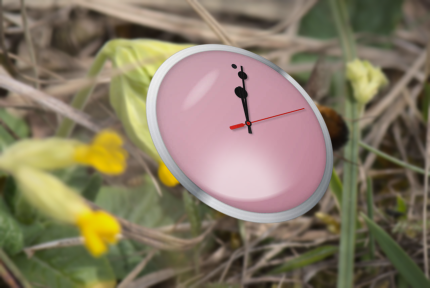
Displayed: **12:01:12**
